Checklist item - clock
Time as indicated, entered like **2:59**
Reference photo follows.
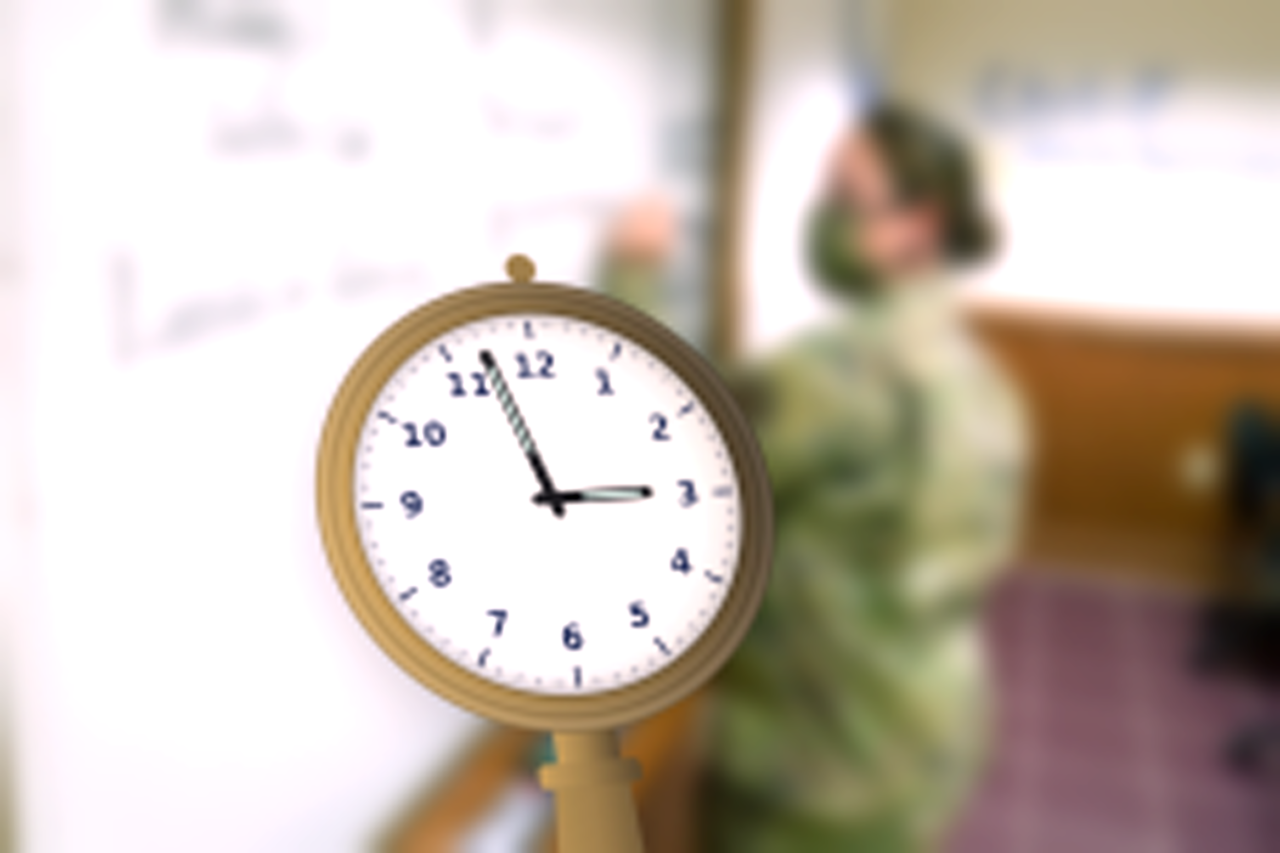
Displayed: **2:57**
